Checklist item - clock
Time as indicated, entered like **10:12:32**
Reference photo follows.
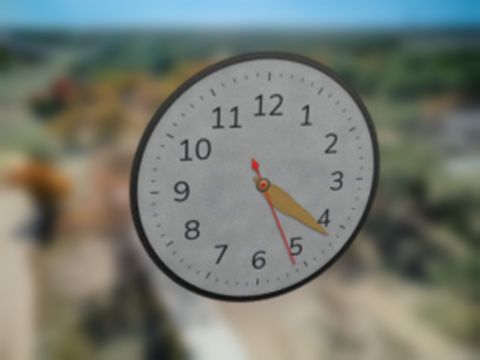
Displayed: **4:21:26**
